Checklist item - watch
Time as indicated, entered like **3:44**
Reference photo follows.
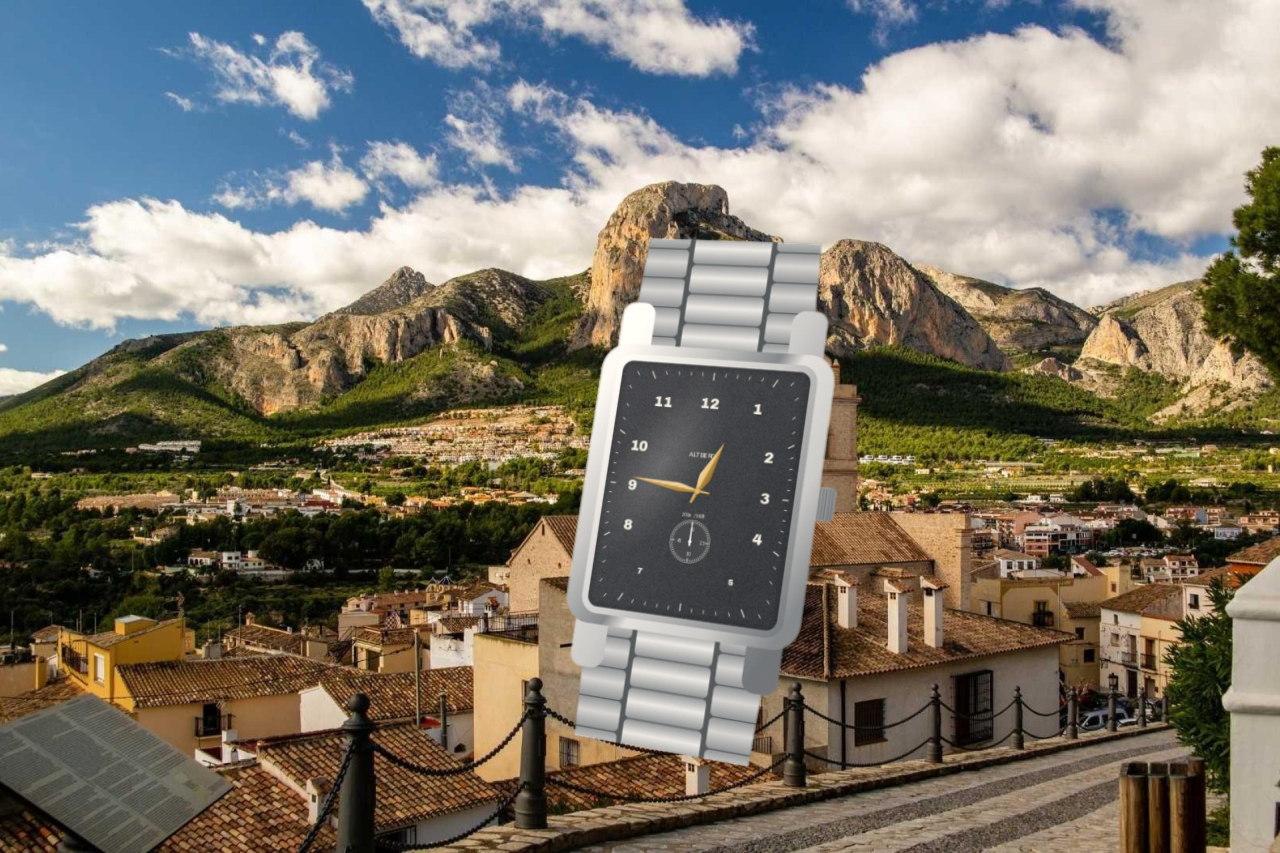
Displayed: **12:46**
